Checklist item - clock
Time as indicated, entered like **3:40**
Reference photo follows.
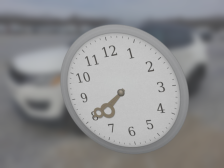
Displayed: **7:40**
